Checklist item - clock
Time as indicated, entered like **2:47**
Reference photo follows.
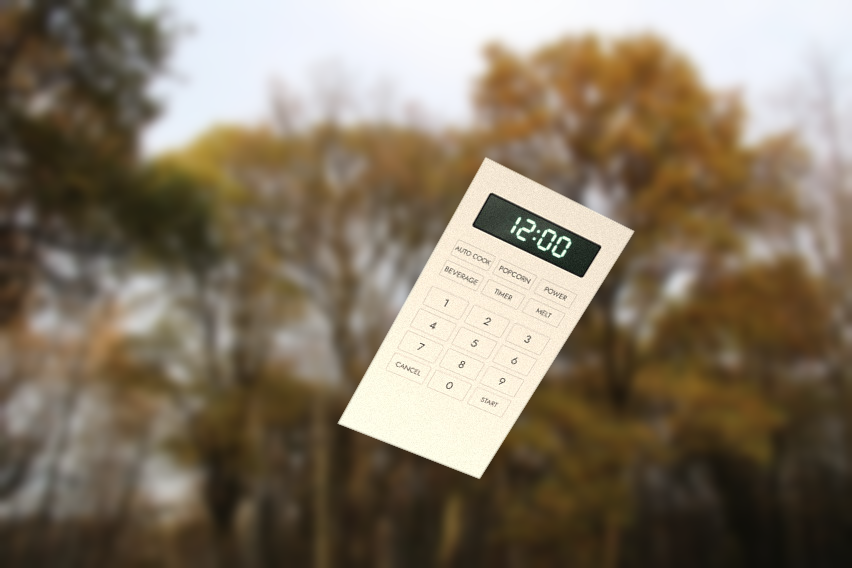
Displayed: **12:00**
